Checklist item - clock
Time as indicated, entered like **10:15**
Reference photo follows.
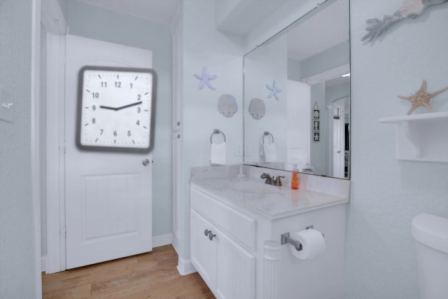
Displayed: **9:12**
